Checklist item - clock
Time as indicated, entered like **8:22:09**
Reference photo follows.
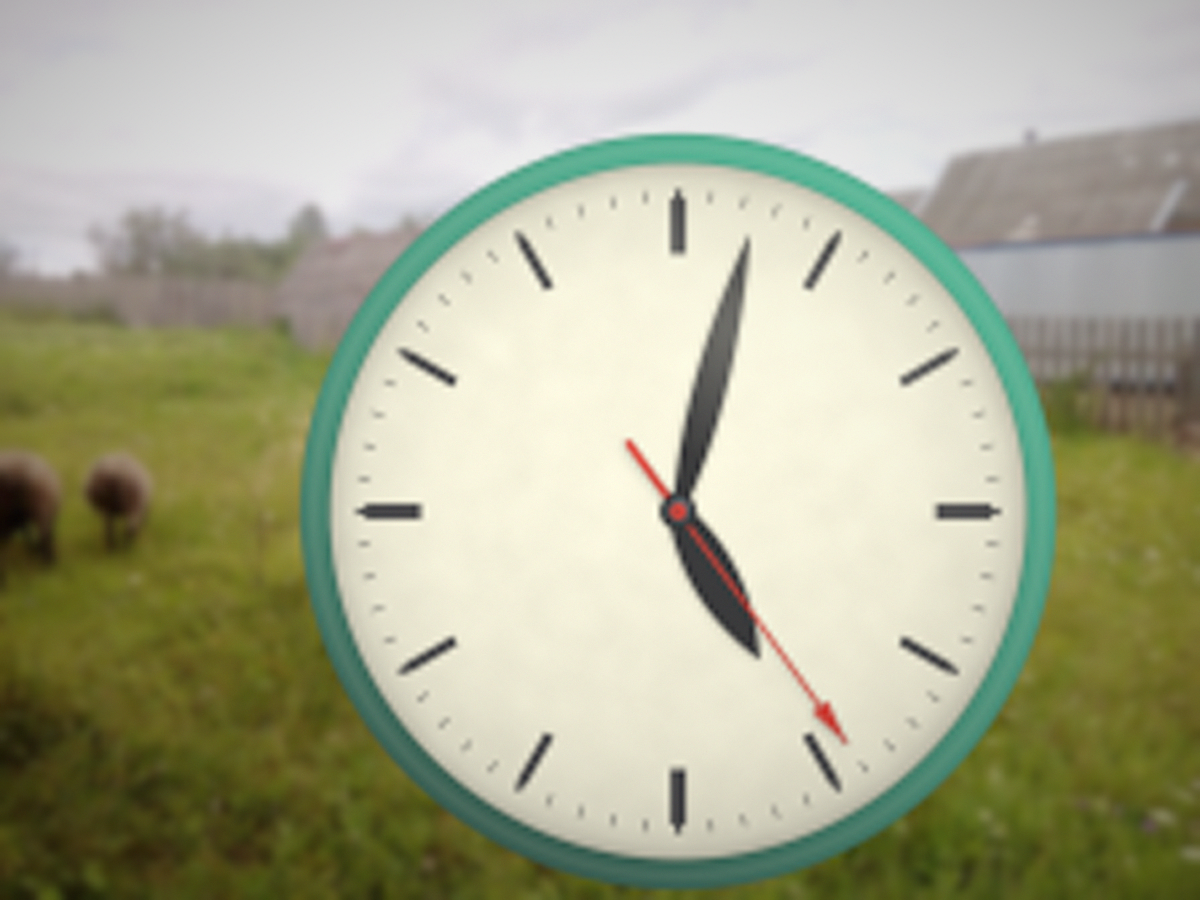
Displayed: **5:02:24**
